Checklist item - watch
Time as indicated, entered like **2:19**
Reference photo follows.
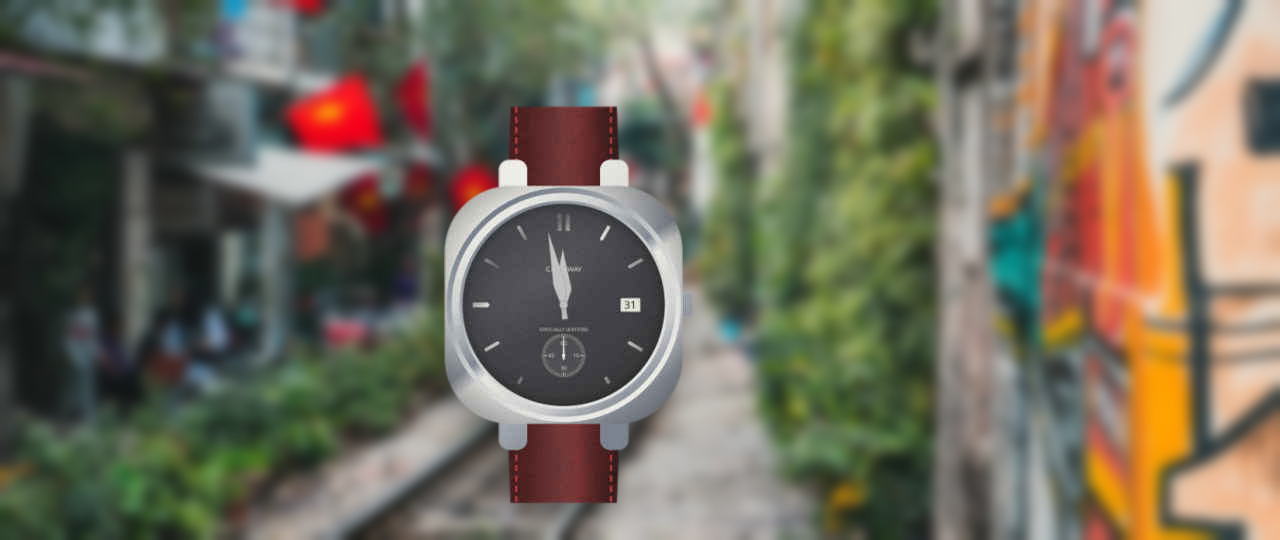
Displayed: **11:58**
